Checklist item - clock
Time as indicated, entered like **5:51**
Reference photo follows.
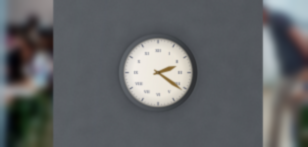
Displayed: **2:21**
